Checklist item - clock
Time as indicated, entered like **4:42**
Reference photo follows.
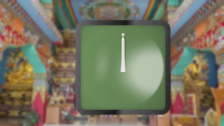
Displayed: **12:00**
